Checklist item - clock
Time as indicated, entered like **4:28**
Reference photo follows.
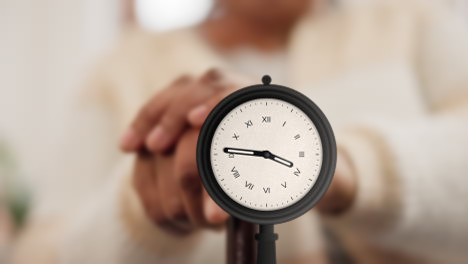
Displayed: **3:46**
